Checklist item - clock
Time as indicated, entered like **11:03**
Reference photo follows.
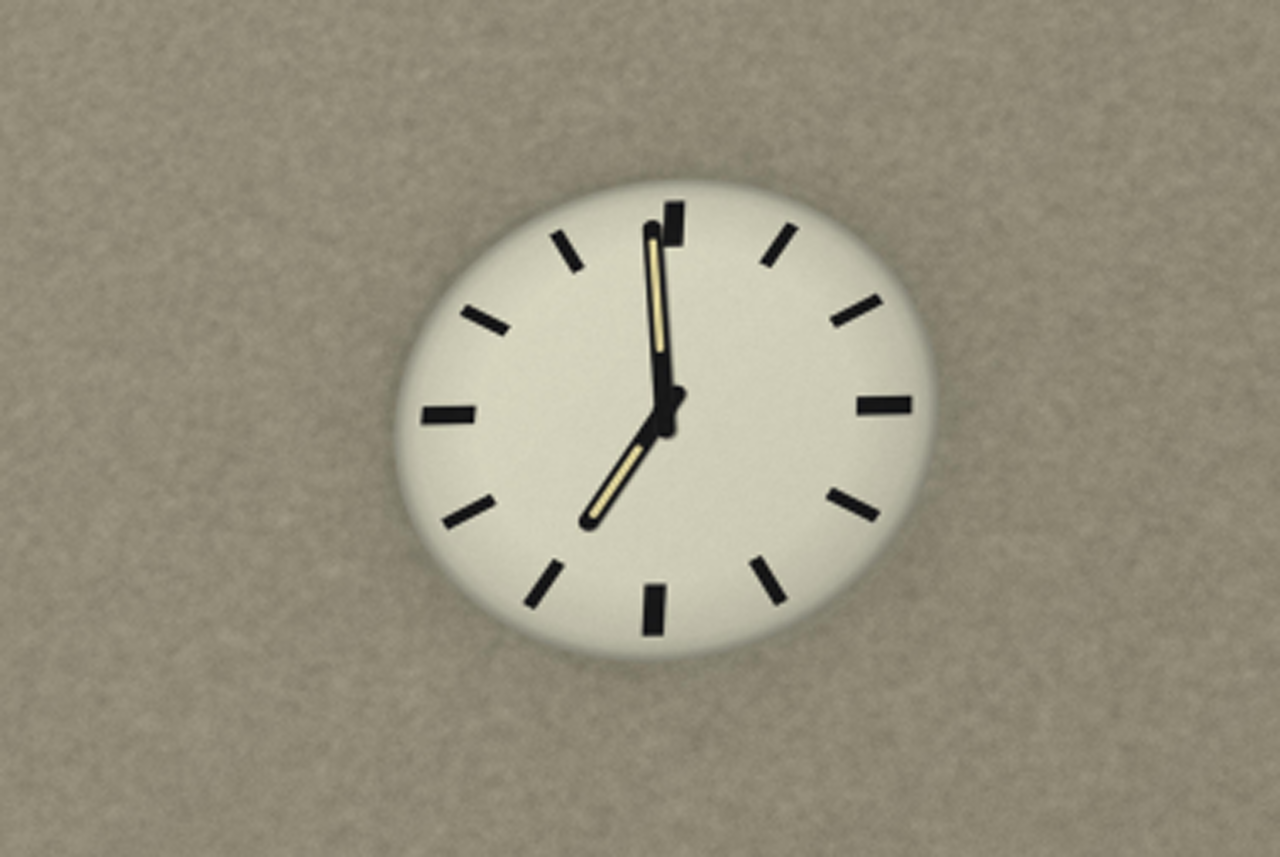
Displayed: **6:59**
